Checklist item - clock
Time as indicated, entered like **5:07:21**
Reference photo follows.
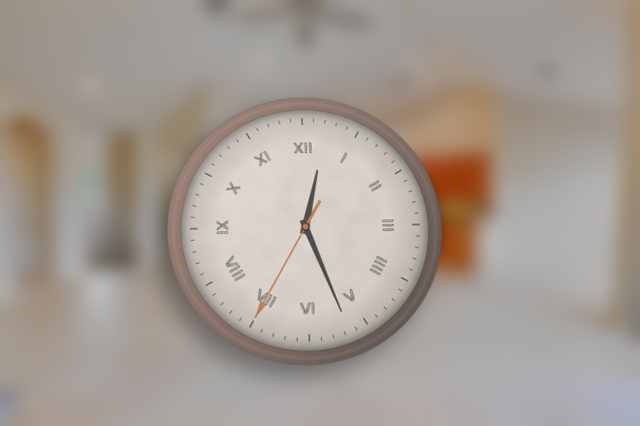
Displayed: **12:26:35**
